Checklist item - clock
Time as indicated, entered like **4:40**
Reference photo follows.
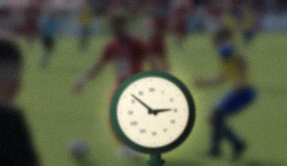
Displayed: **2:52**
